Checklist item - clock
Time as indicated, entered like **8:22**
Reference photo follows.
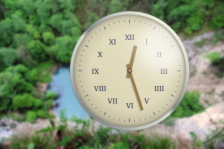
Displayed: **12:27**
